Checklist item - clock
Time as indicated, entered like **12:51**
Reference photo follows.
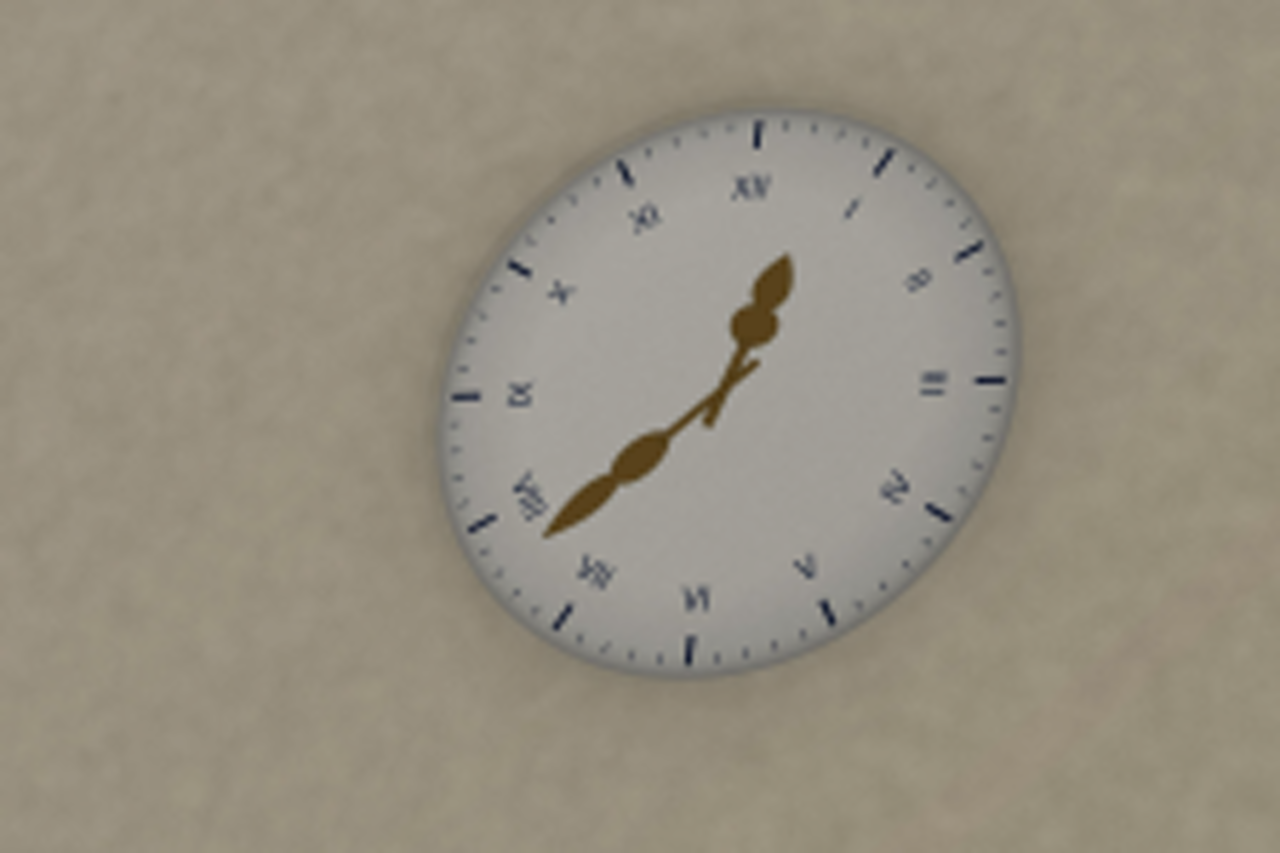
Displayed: **12:38**
